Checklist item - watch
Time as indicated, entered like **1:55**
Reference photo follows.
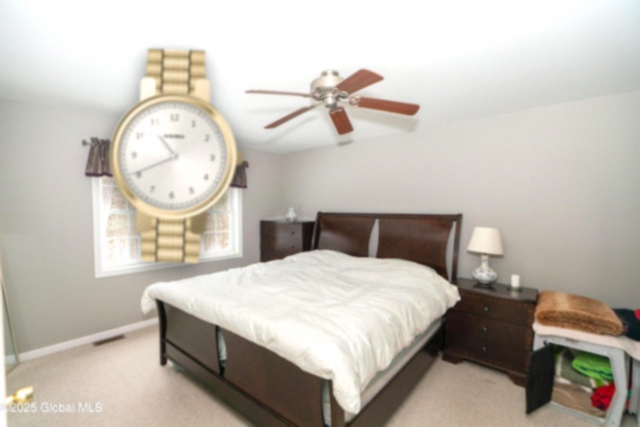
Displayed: **10:41**
